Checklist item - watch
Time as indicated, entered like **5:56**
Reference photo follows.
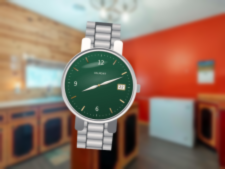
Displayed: **8:11**
